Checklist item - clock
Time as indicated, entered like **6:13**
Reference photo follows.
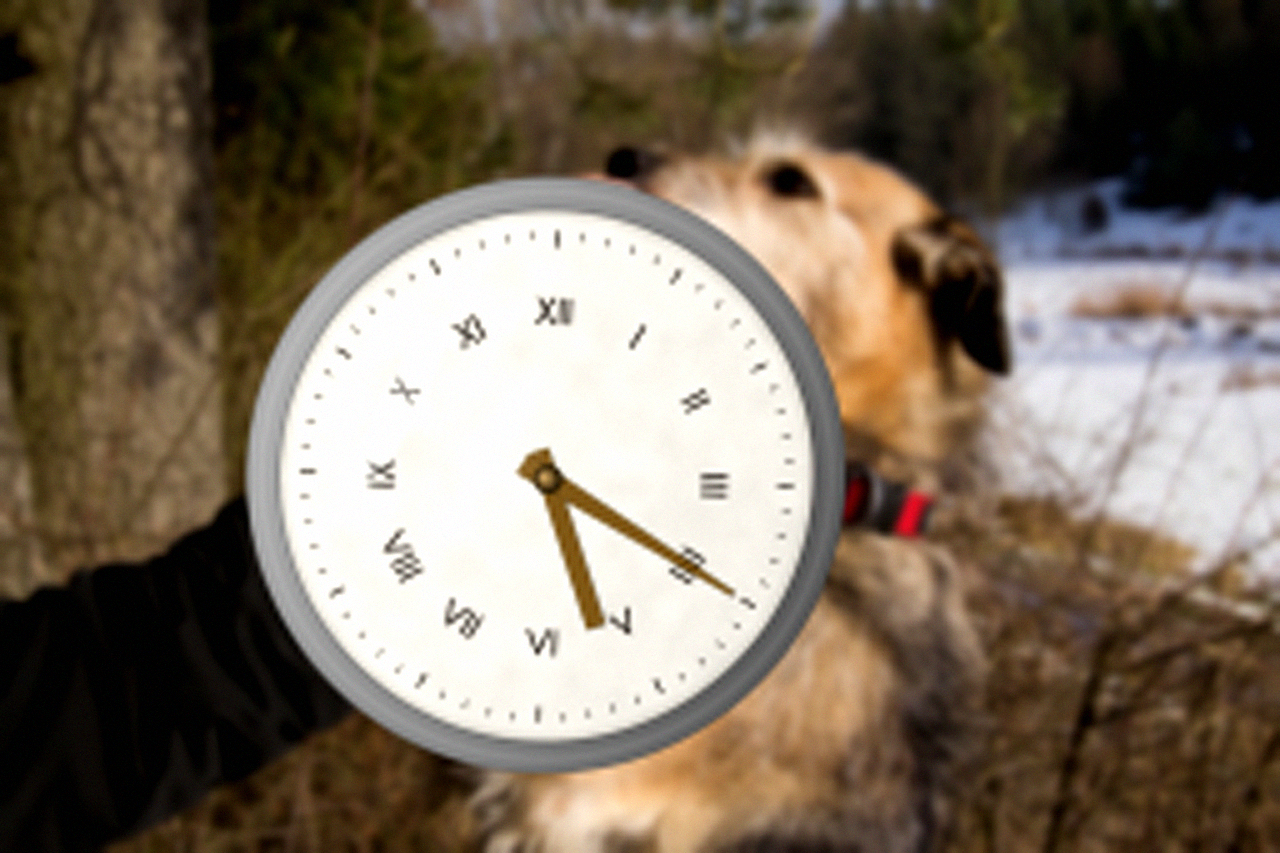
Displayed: **5:20**
